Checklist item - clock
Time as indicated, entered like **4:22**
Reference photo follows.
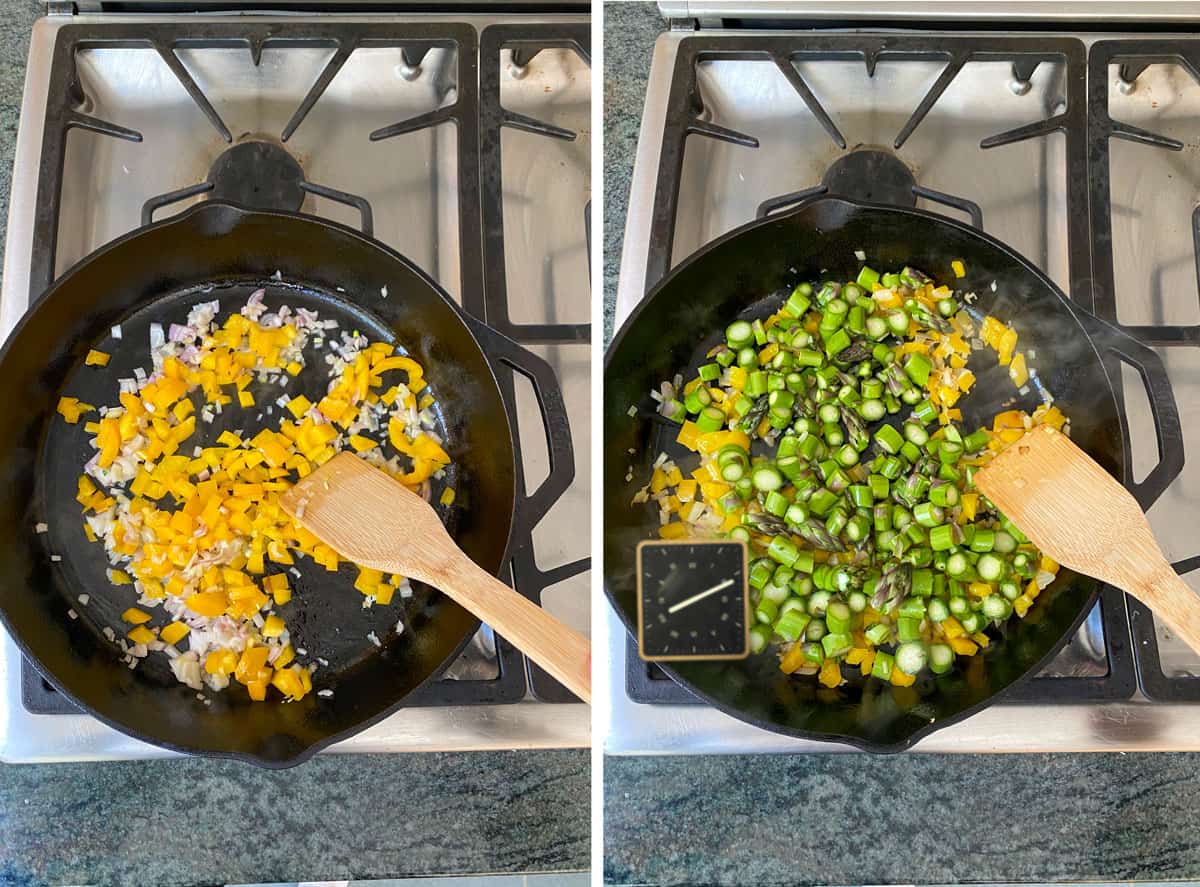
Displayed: **8:11**
